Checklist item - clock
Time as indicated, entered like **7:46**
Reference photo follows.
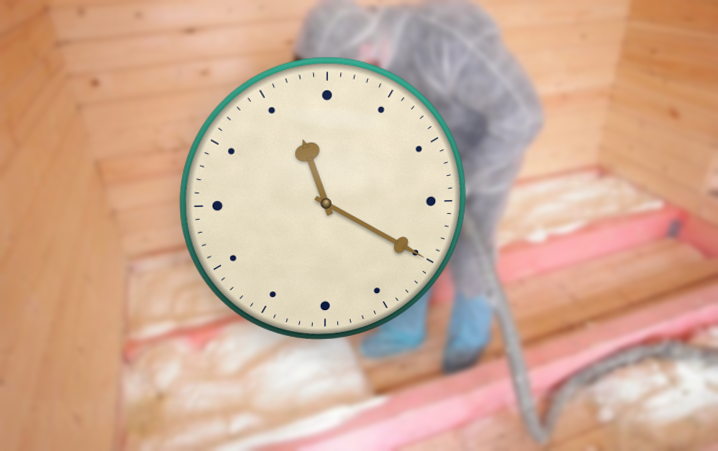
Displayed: **11:20**
